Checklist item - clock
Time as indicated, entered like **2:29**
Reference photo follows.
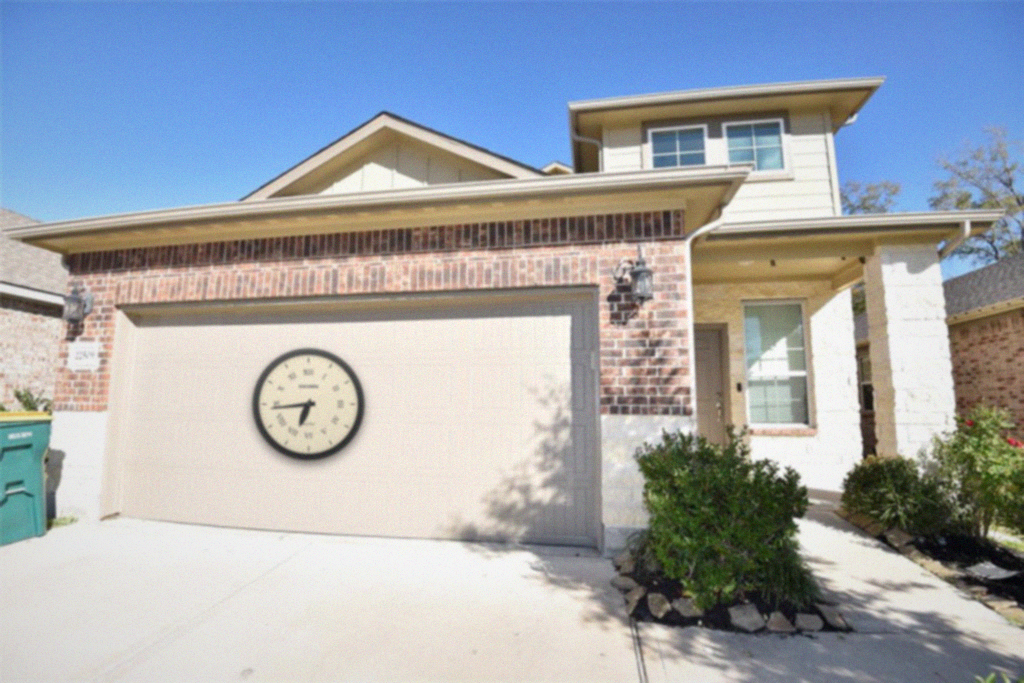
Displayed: **6:44**
